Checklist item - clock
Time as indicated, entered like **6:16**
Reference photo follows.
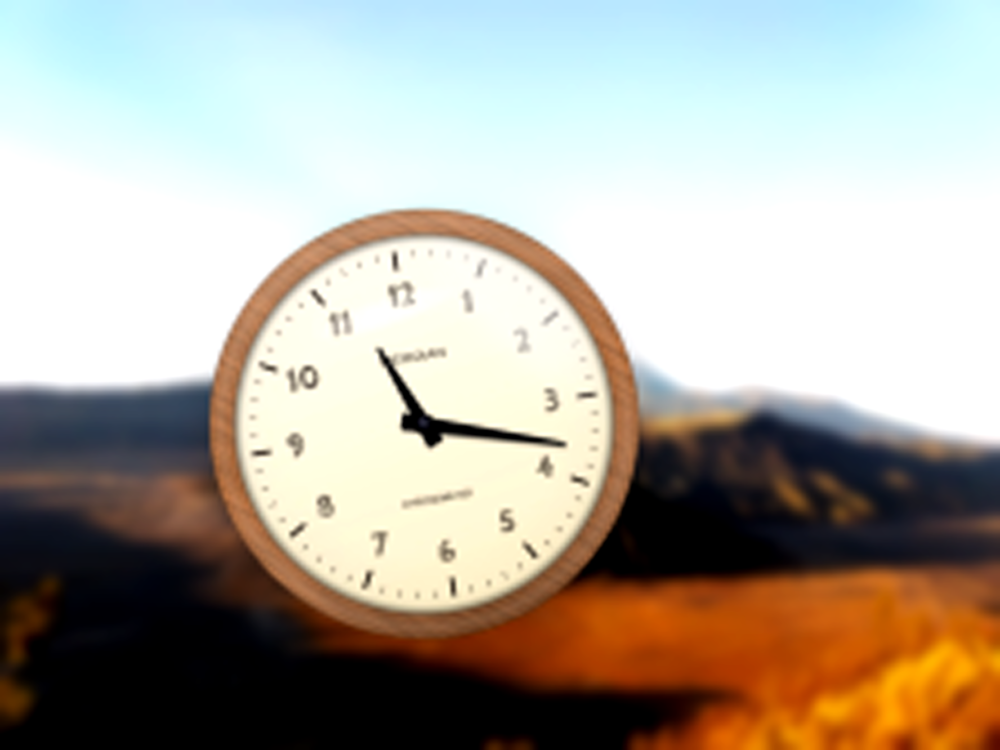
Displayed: **11:18**
